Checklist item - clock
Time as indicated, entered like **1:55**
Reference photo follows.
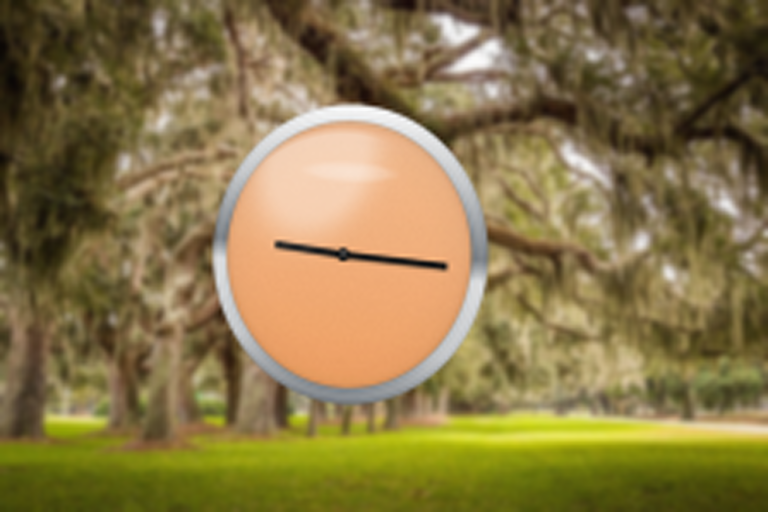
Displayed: **9:16**
